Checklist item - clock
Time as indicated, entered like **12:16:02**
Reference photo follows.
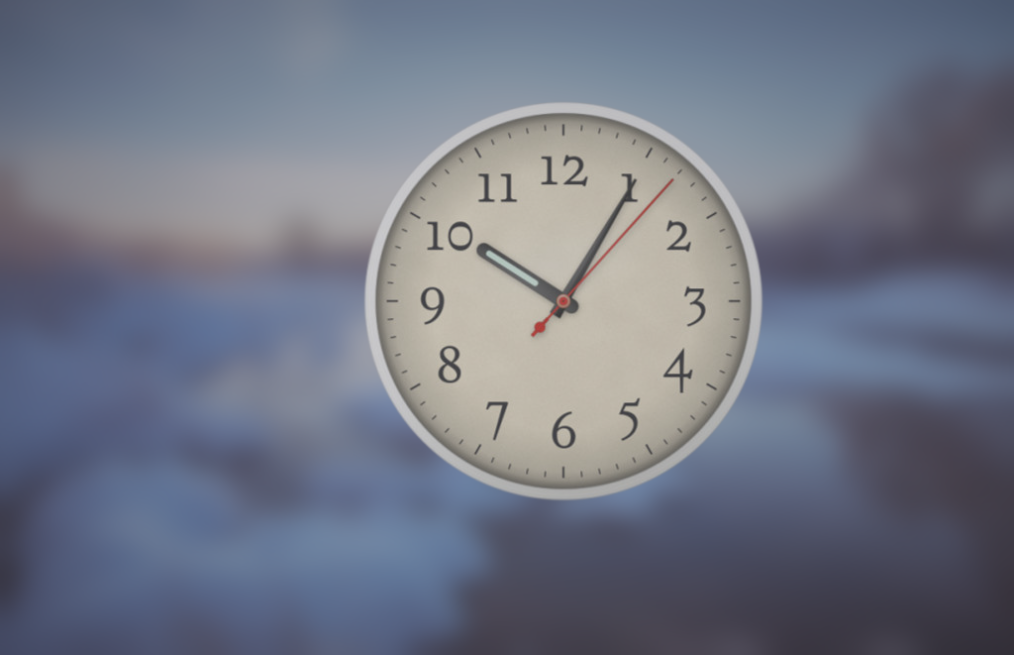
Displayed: **10:05:07**
